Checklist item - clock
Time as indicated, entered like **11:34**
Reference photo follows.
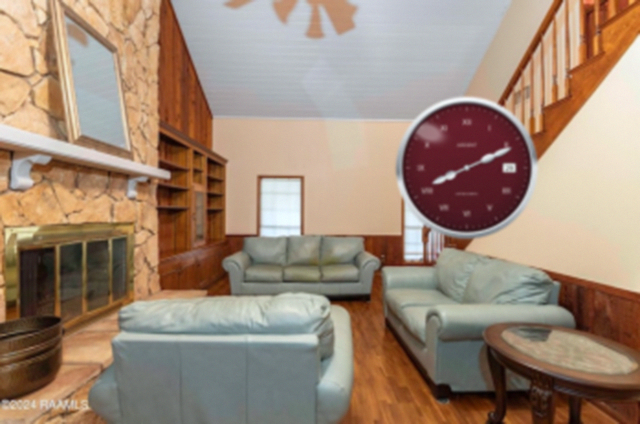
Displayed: **8:11**
